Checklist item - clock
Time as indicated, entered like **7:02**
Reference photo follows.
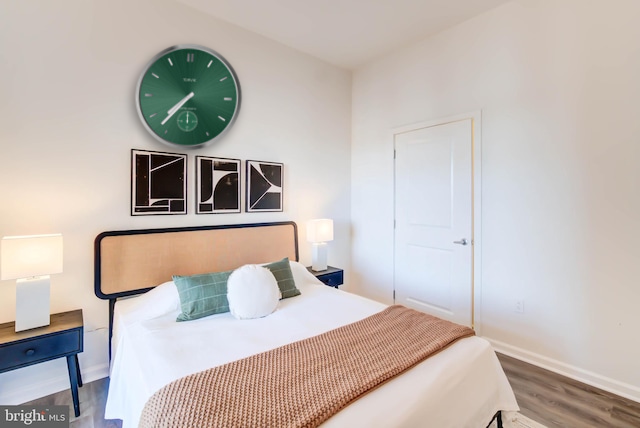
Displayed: **7:37**
